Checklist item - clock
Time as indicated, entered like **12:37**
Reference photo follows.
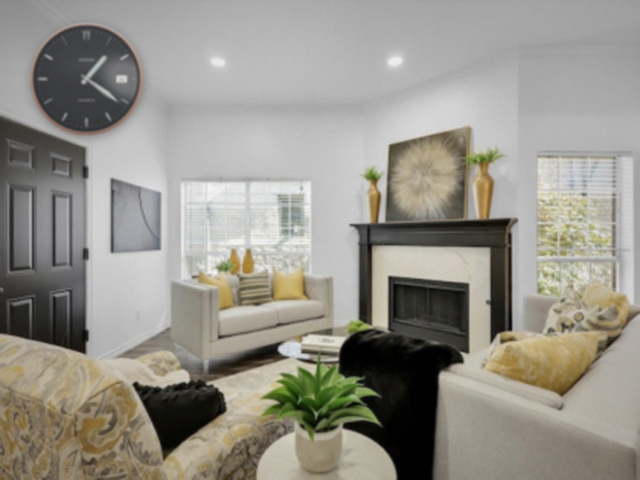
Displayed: **1:21**
